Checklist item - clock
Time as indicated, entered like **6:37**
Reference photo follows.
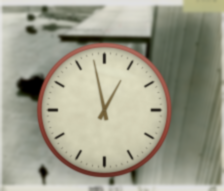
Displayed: **12:58**
